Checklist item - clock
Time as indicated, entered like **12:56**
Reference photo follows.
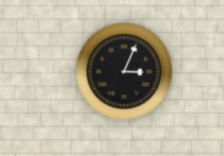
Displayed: **3:04**
